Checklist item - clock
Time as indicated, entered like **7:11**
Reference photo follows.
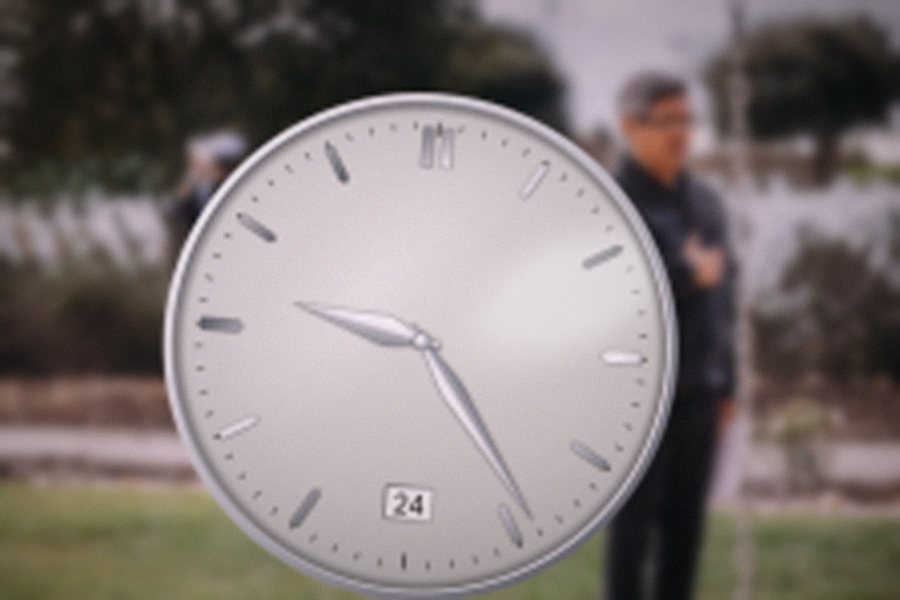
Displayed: **9:24**
